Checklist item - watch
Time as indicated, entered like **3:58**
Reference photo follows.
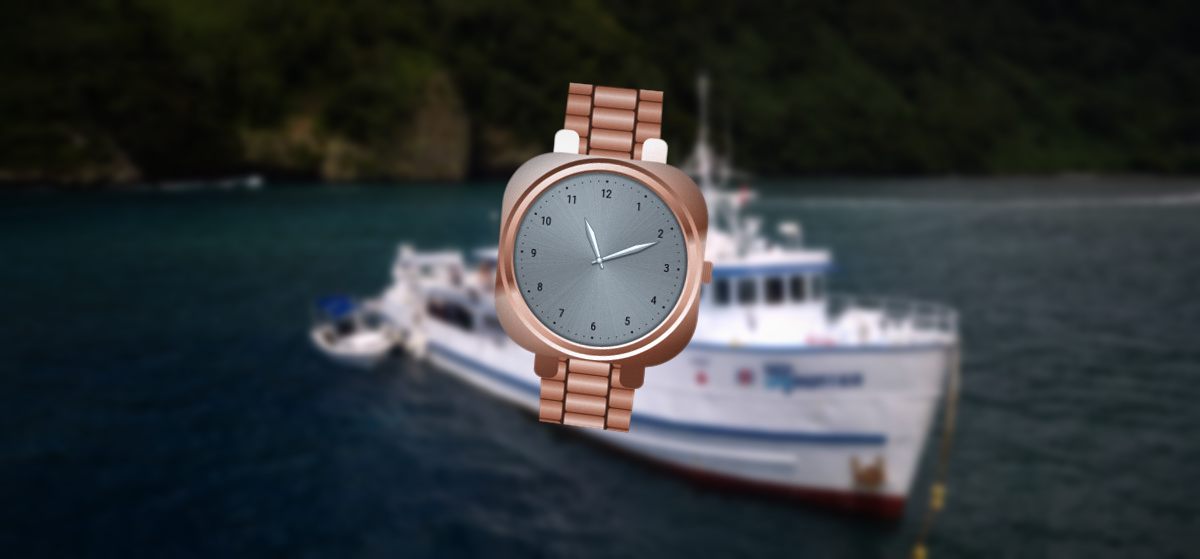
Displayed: **11:11**
